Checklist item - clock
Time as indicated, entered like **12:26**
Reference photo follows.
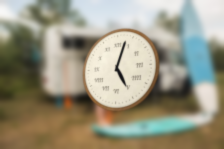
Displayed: **5:03**
